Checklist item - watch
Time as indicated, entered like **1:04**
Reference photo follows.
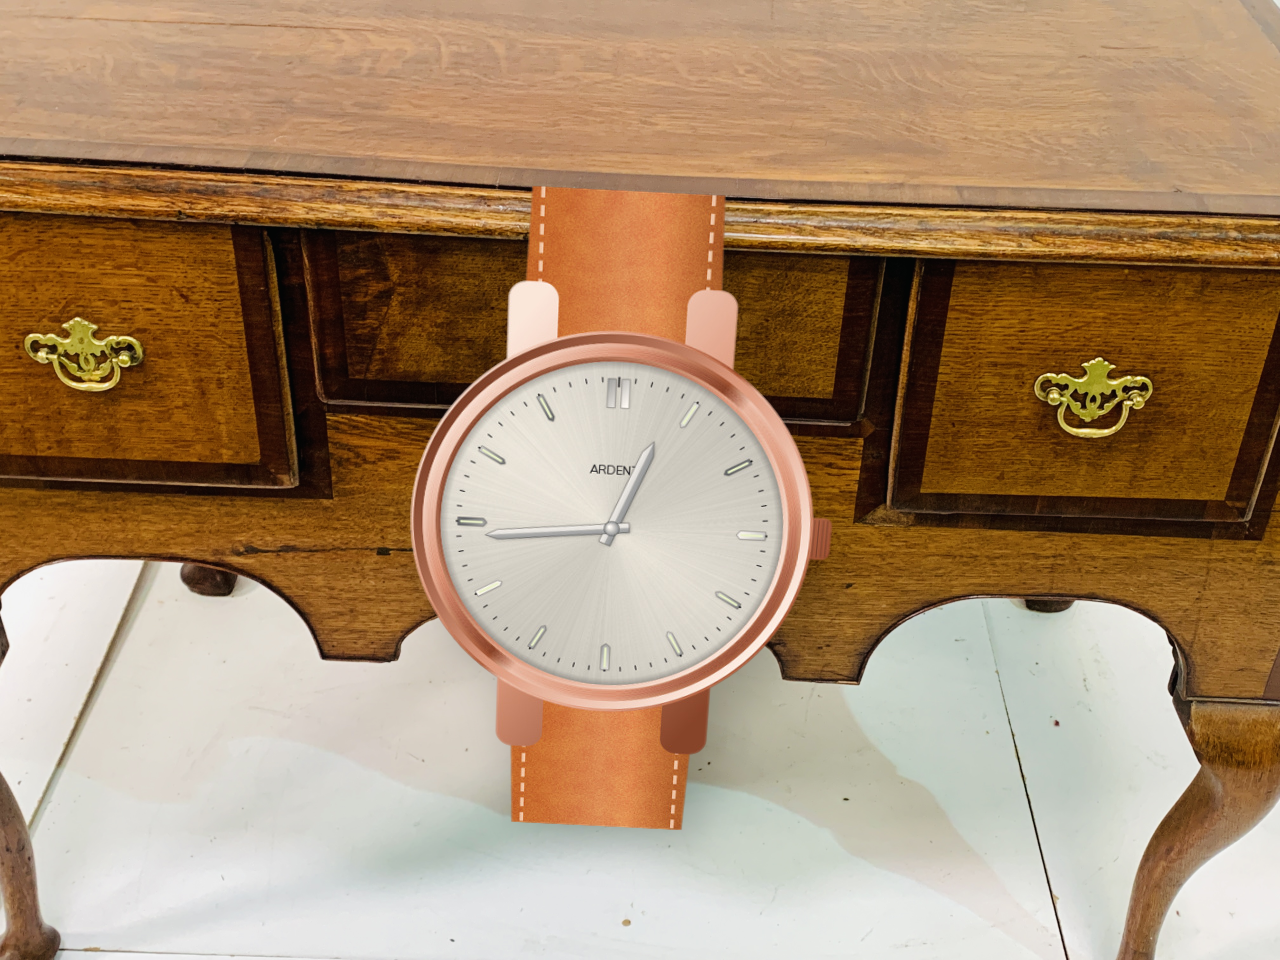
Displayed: **12:44**
